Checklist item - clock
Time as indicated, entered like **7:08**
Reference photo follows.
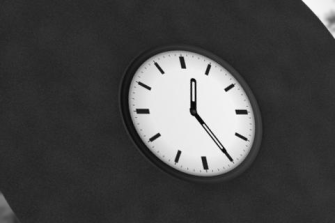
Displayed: **12:25**
